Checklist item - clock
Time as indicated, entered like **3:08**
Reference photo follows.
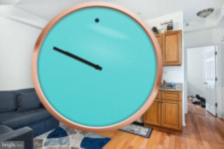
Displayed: **9:49**
